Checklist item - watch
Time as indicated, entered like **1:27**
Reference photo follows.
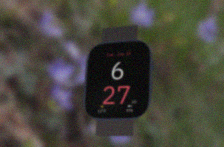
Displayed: **6:27**
